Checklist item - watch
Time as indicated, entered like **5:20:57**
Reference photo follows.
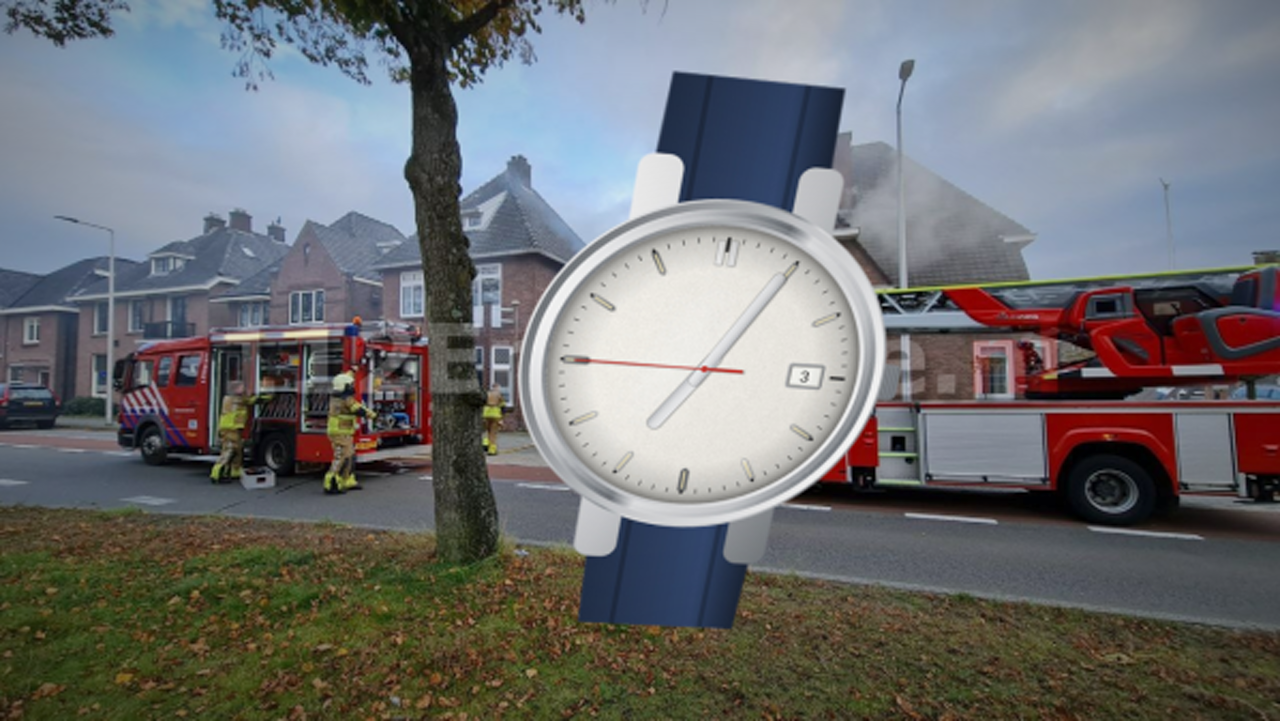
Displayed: **7:04:45**
